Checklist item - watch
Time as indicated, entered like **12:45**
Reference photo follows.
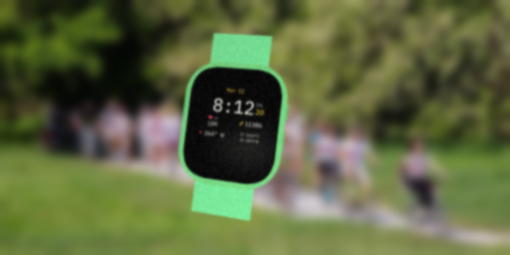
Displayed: **8:12**
